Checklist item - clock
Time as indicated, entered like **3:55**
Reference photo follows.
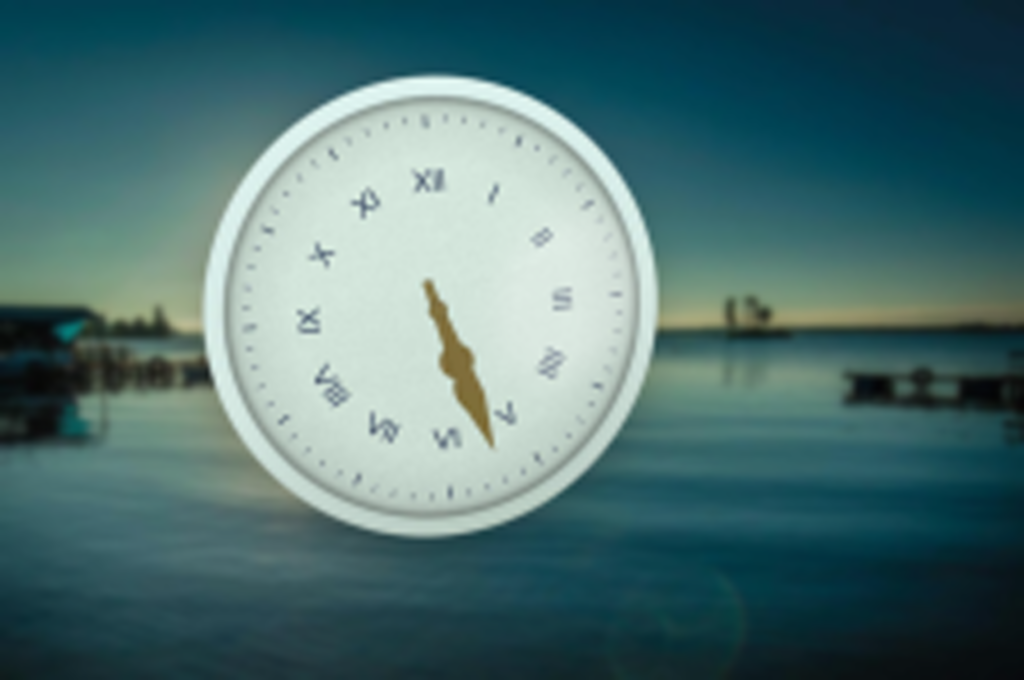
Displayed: **5:27**
